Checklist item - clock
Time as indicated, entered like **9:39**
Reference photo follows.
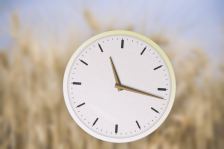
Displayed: **11:17**
